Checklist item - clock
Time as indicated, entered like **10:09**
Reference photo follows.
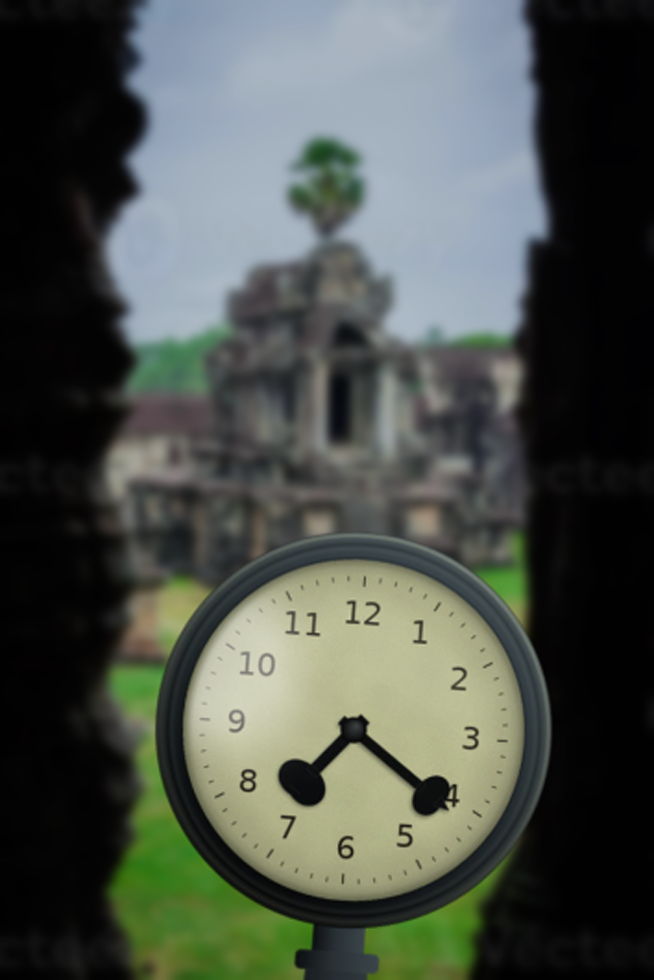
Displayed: **7:21**
